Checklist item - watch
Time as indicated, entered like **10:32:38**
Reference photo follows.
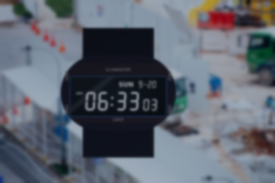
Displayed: **6:33:03**
